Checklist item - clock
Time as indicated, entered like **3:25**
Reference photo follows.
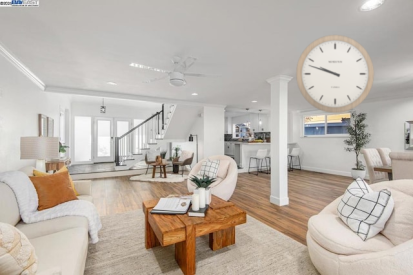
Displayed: **9:48**
